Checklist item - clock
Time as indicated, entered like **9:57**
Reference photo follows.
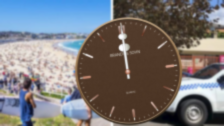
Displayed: **12:00**
